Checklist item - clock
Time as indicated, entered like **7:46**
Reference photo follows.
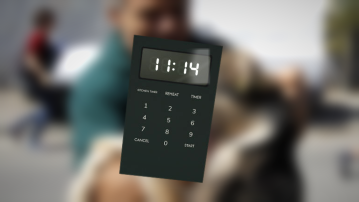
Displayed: **11:14**
